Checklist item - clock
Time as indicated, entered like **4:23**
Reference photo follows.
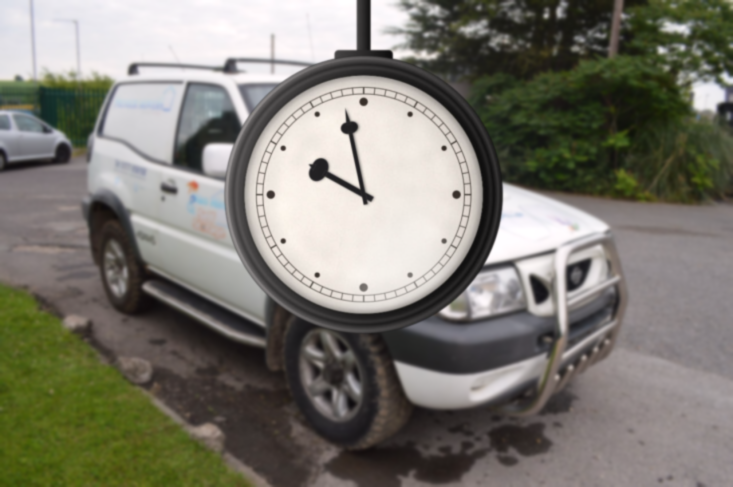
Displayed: **9:58**
